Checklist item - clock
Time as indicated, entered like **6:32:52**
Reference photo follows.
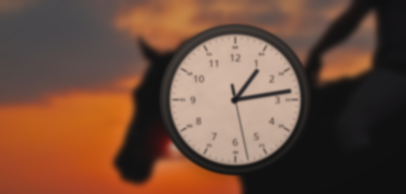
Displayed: **1:13:28**
